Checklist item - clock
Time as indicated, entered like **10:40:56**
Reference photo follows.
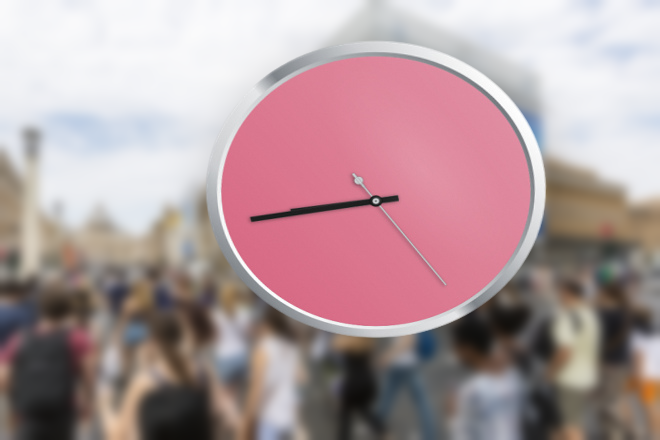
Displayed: **8:43:24**
